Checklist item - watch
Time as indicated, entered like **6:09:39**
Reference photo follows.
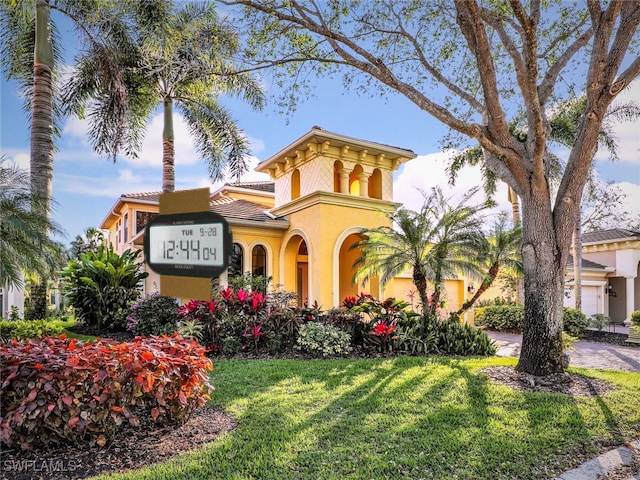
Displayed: **12:44:04**
